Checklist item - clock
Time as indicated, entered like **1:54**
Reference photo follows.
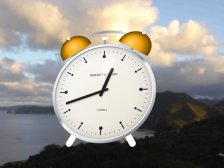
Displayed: **12:42**
